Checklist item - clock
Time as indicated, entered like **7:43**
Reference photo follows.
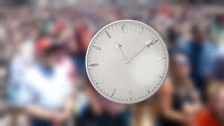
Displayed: **11:09**
